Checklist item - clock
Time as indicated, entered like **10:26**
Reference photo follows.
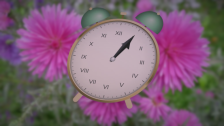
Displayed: **1:05**
